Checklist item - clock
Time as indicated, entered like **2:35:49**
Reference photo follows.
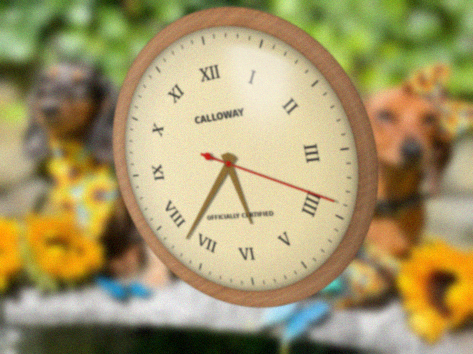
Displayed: **5:37:19**
